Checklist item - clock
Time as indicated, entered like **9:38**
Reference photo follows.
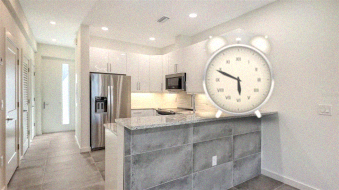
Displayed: **5:49**
